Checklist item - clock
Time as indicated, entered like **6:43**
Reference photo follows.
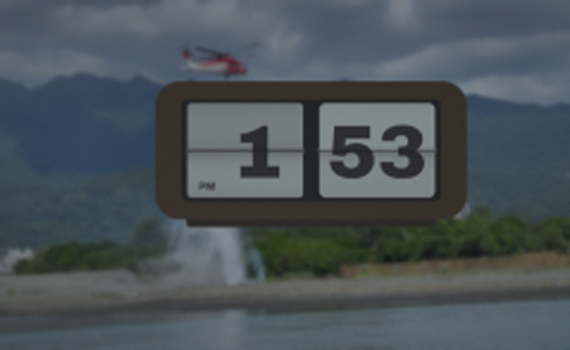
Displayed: **1:53**
